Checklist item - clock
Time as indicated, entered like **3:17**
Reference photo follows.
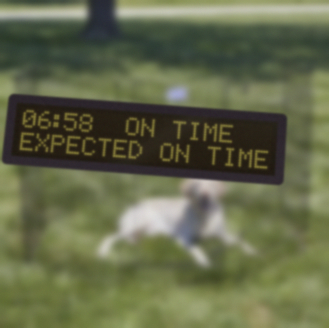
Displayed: **6:58**
